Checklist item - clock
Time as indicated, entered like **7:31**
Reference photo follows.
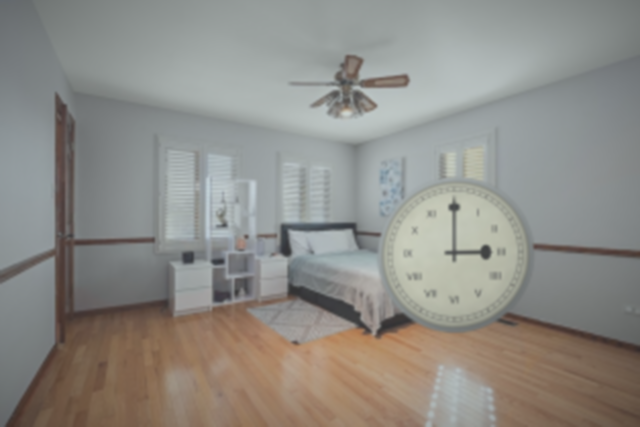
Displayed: **3:00**
